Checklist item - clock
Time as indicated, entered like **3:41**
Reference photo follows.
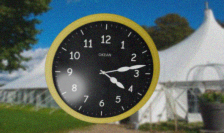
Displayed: **4:13**
